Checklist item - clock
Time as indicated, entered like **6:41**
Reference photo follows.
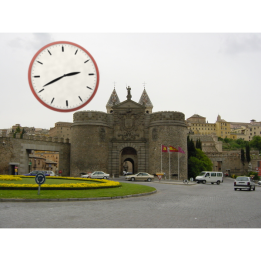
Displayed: **2:41**
